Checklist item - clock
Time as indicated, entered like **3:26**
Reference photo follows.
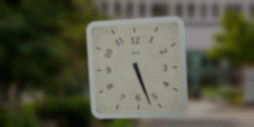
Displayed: **5:27**
